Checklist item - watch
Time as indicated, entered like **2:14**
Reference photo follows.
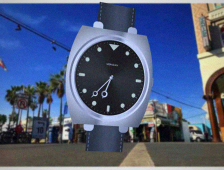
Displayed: **6:37**
